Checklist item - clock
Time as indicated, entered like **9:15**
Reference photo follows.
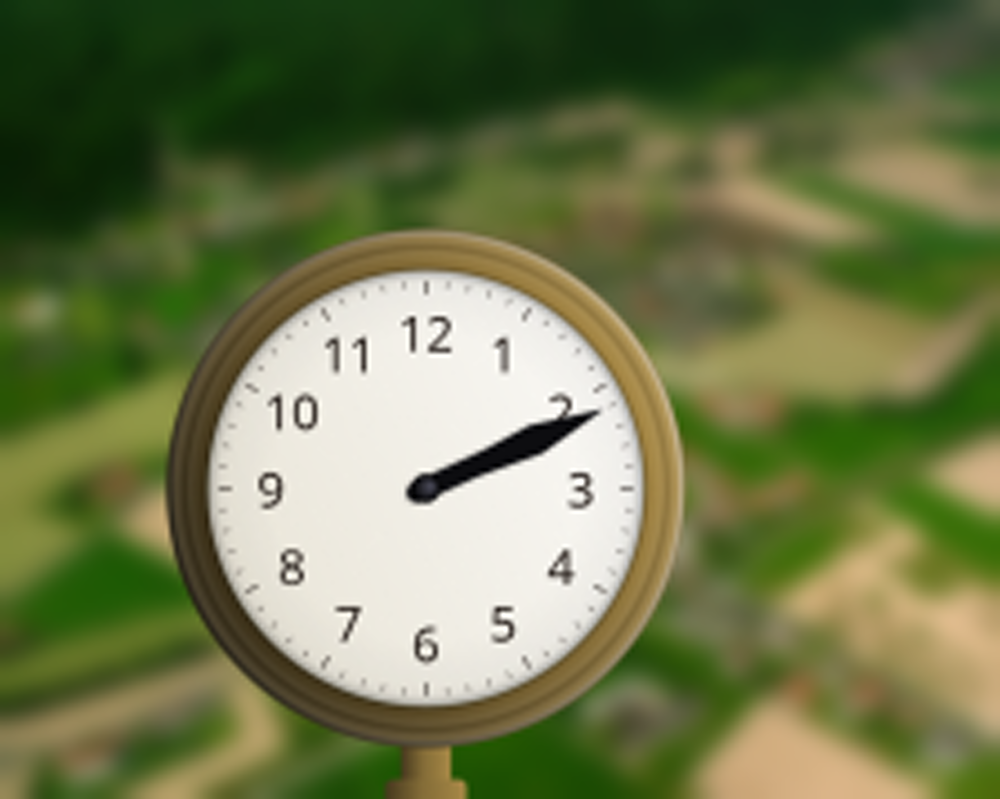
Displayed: **2:11**
